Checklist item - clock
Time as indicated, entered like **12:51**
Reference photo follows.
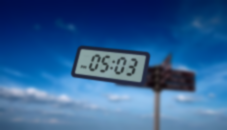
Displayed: **5:03**
